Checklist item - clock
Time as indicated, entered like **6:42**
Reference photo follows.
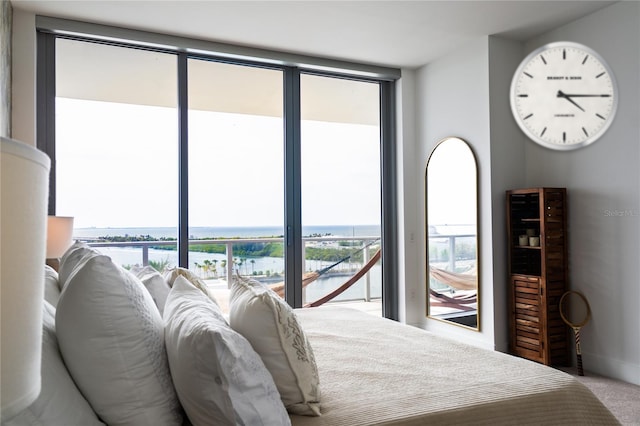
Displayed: **4:15**
